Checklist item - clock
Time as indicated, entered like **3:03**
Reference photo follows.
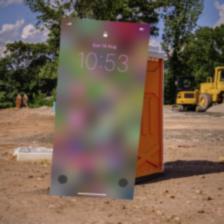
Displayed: **10:53**
